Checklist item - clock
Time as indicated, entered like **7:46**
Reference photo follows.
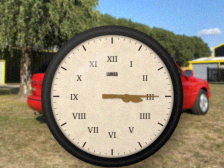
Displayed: **3:15**
